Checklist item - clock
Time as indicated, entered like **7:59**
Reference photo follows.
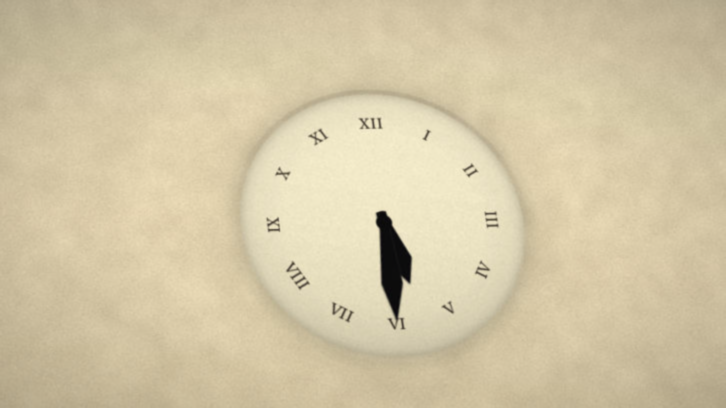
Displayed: **5:30**
